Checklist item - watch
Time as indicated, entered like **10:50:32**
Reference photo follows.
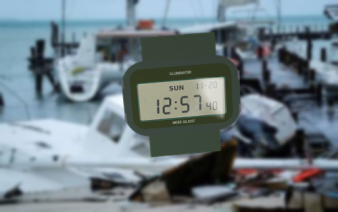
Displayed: **12:57:40**
